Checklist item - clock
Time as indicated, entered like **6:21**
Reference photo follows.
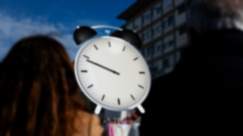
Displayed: **9:49**
